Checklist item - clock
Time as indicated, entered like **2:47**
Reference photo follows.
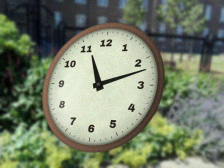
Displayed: **11:12**
